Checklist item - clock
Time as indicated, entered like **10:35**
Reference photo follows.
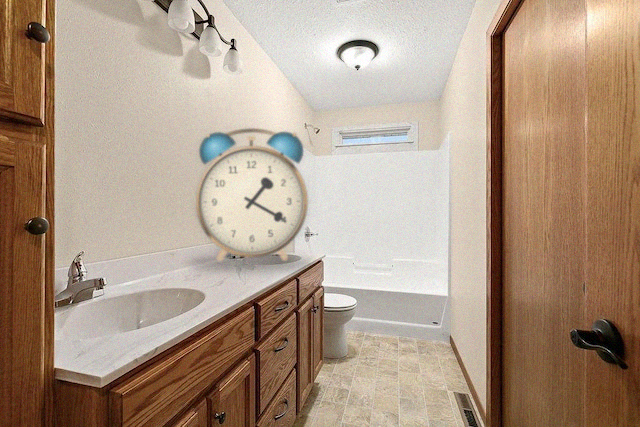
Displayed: **1:20**
